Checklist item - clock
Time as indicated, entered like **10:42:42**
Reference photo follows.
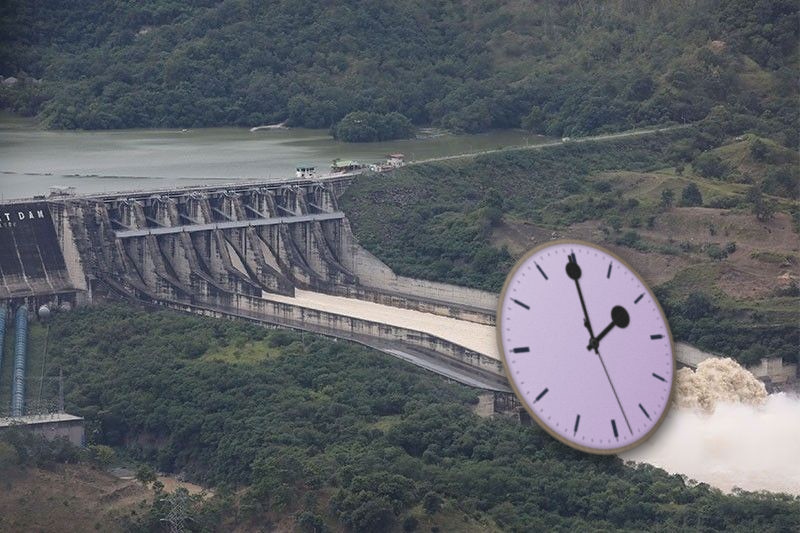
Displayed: **1:59:28**
